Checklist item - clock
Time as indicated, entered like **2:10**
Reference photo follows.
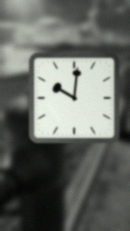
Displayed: **10:01**
